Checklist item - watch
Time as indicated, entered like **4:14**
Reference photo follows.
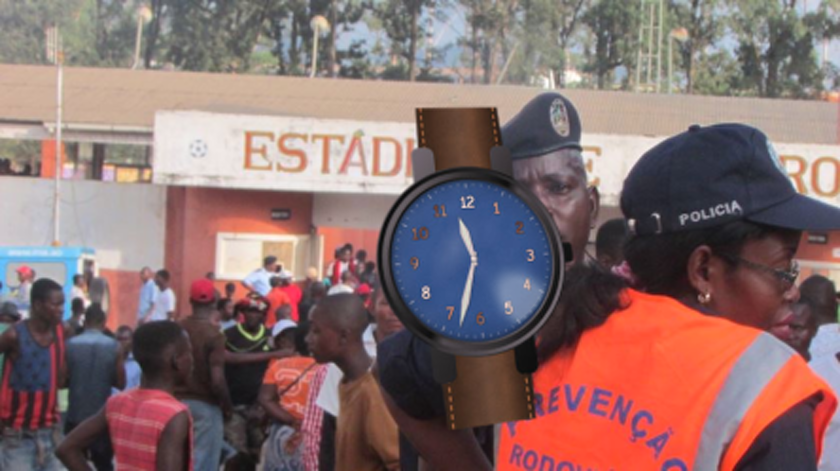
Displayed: **11:33**
